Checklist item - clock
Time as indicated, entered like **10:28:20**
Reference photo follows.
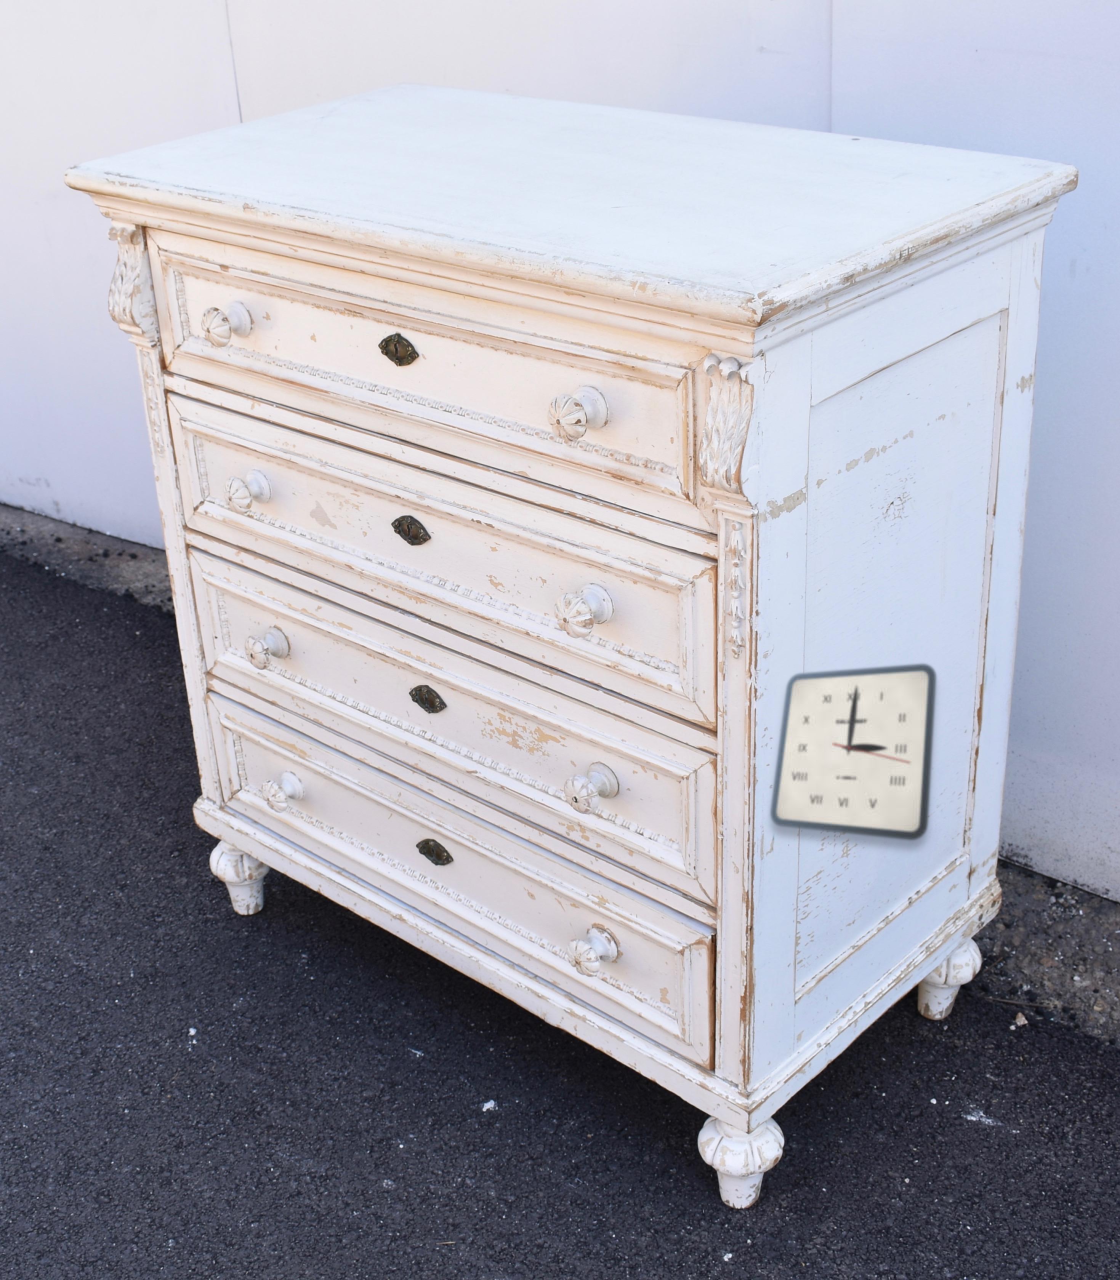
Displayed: **3:00:17**
